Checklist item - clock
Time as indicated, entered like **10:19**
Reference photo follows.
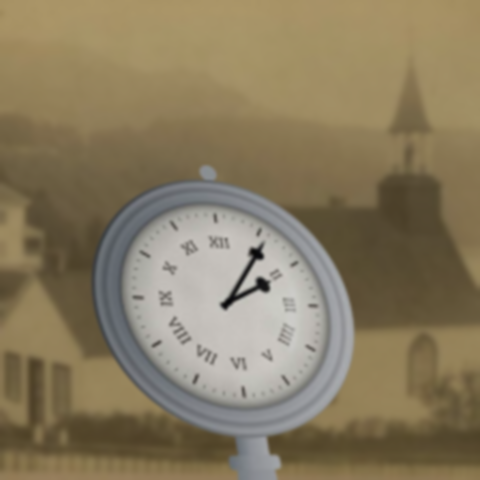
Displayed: **2:06**
